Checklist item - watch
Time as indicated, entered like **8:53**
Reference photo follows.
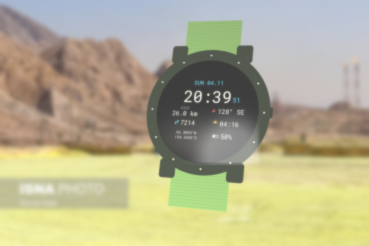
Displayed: **20:39**
